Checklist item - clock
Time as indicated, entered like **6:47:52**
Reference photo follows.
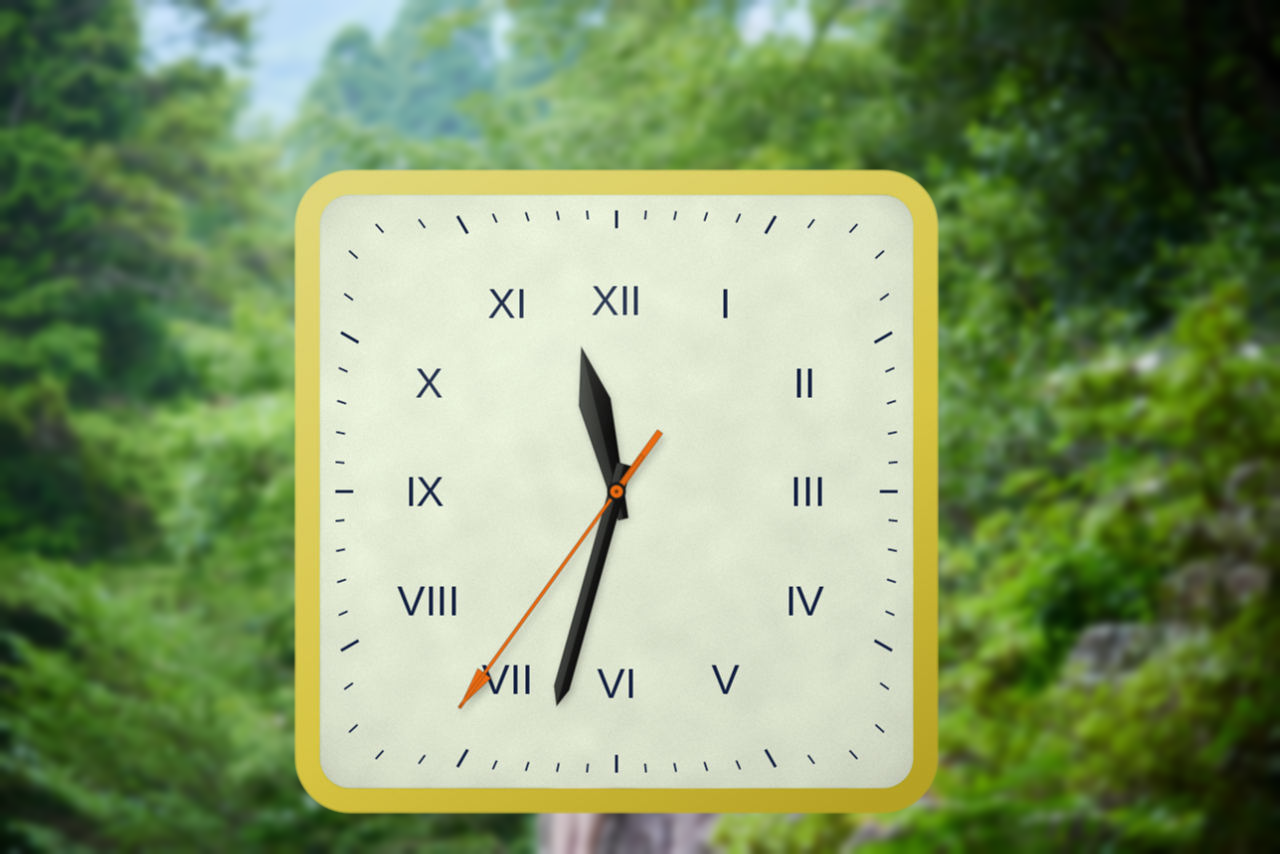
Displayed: **11:32:36**
